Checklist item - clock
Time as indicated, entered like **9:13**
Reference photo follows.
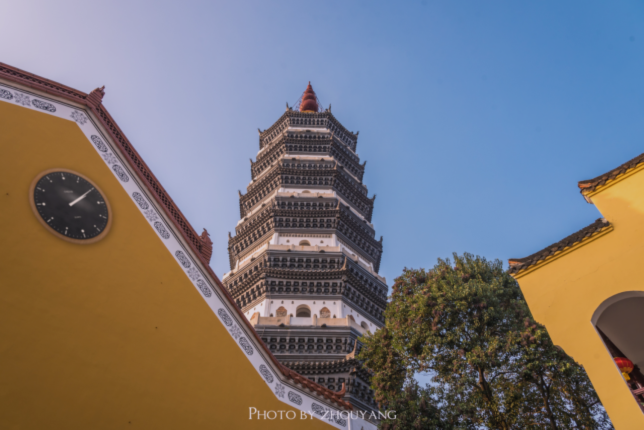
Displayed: **2:10**
